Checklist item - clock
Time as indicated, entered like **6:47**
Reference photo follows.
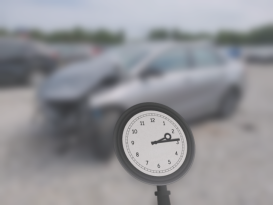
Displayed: **2:14**
